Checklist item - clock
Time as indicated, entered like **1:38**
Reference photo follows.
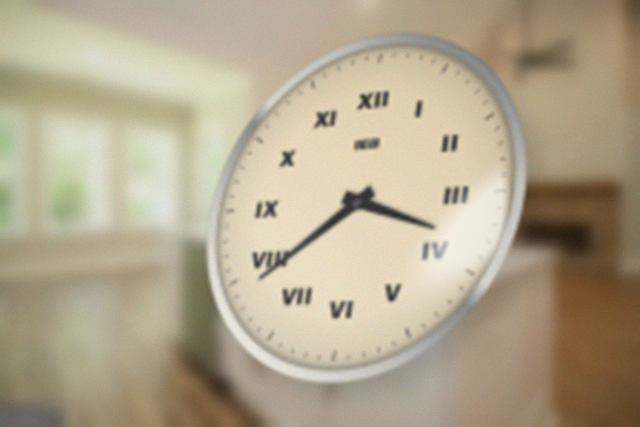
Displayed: **3:39**
